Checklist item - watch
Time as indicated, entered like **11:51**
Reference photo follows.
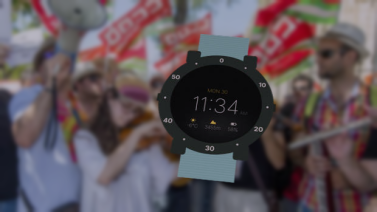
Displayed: **11:34**
